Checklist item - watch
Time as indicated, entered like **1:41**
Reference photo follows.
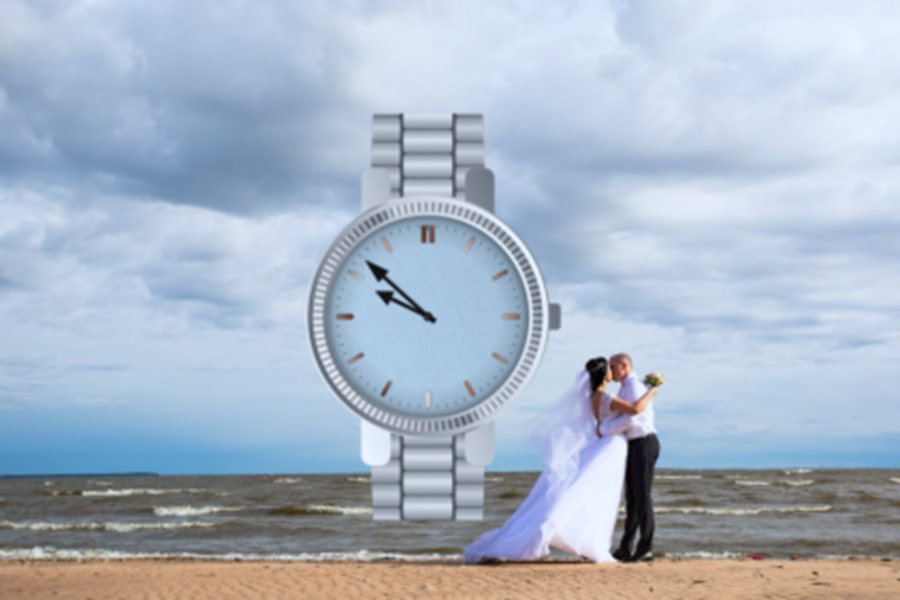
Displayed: **9:52**
